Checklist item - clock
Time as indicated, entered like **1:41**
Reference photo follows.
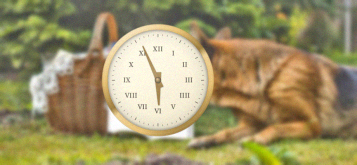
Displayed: **5:56**
